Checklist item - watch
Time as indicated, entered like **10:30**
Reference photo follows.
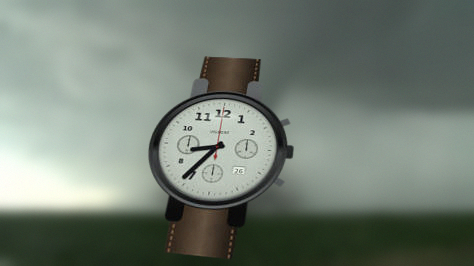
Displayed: **8:36**
